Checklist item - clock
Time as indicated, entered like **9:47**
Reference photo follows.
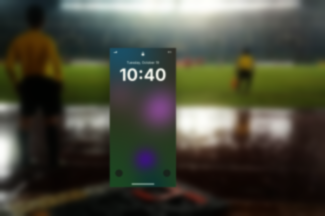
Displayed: **10:40**
